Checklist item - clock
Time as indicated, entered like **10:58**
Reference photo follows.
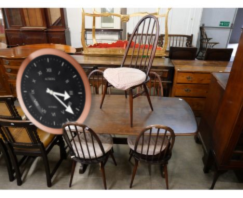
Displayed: **3:22**
